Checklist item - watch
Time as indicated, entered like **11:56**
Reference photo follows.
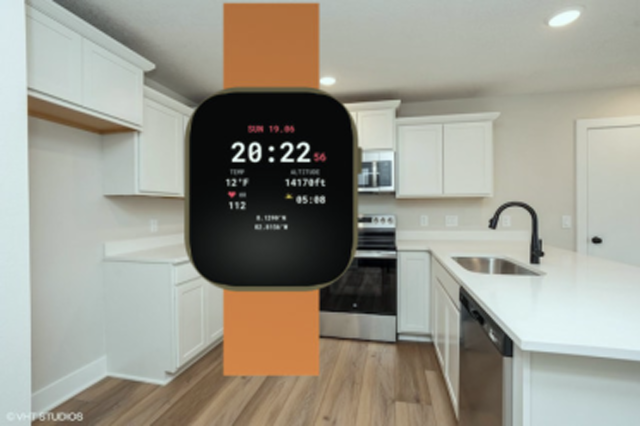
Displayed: **20:22**
